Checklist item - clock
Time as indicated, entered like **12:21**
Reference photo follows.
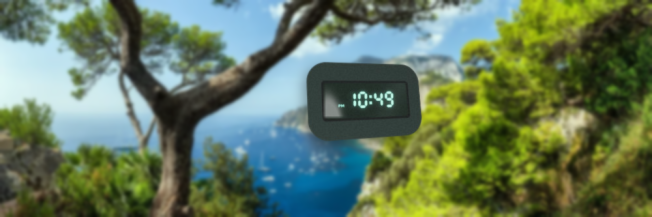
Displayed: **10:49**
